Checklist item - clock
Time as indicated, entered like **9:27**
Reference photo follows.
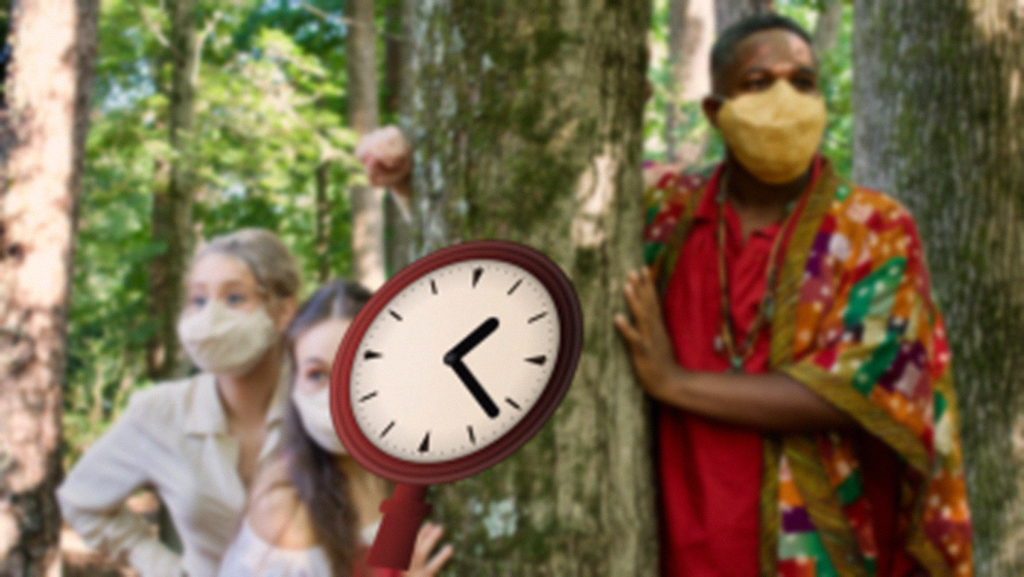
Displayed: **1:22**
